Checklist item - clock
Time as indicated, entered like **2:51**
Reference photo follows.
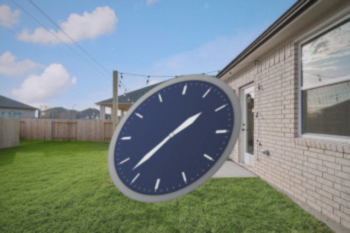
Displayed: **1:37**
